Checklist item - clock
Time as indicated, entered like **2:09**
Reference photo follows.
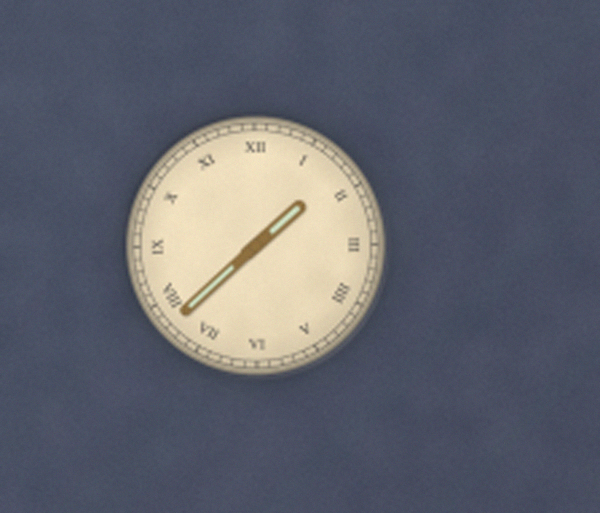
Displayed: **1:38**
